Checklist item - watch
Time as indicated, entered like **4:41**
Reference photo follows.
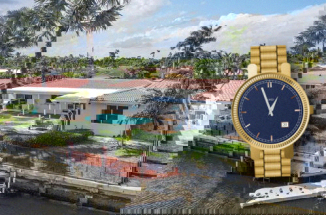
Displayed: **12:57**
